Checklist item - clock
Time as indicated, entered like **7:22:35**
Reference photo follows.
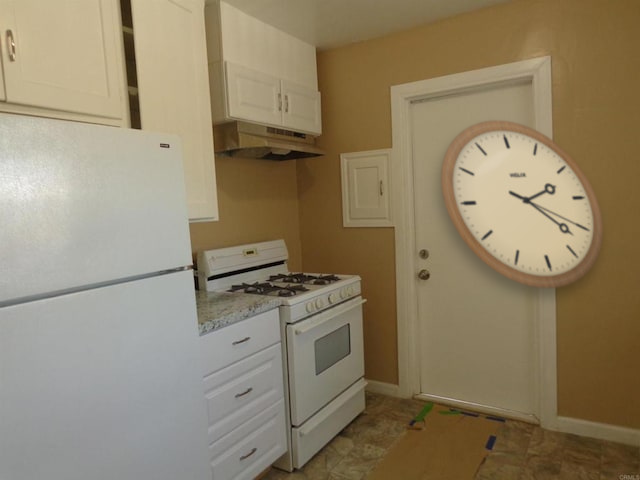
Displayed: **2:22:20**
